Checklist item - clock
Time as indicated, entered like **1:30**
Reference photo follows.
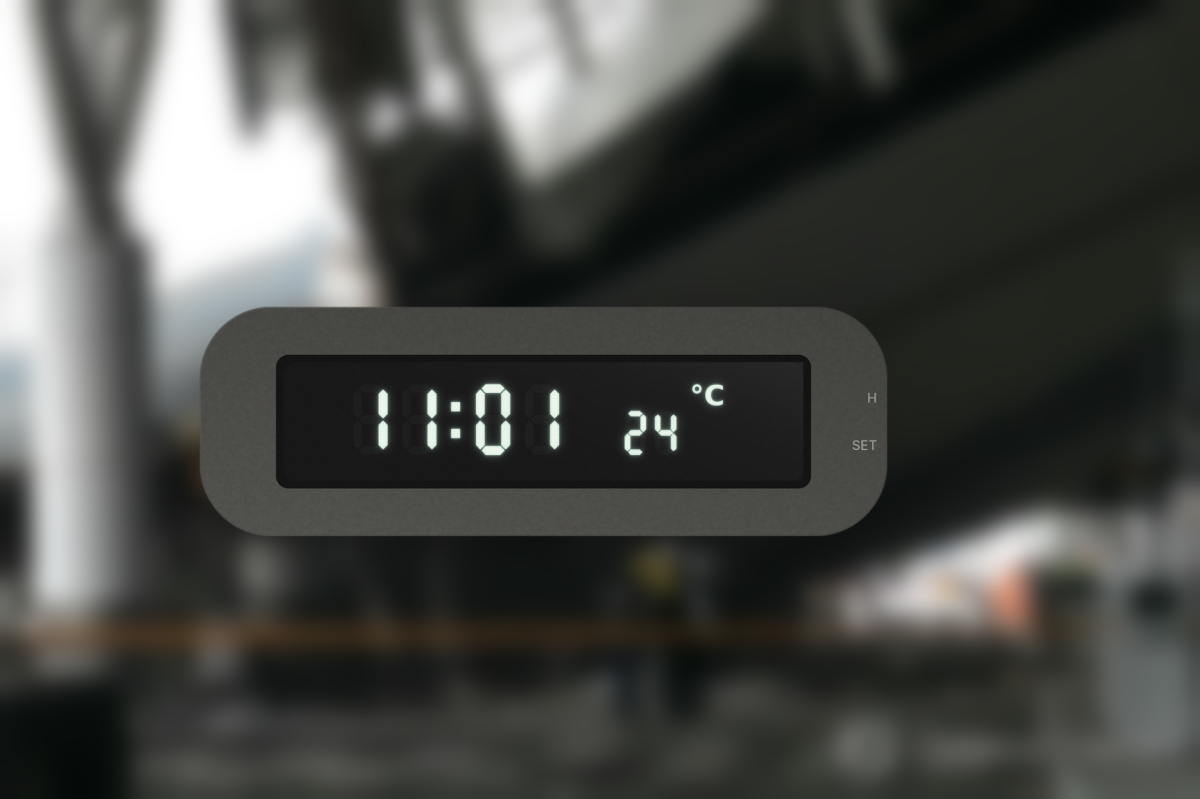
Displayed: **11:01**
